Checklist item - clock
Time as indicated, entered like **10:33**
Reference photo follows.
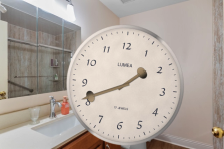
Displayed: **1:41**
